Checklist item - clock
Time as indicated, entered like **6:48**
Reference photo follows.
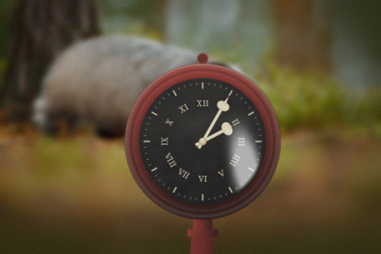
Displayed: **2:05**
